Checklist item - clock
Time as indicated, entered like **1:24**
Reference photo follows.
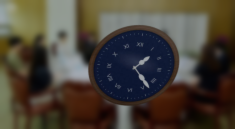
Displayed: **1:23**
